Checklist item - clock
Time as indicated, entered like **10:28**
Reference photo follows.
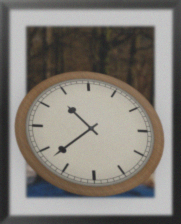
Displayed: **10:38**
